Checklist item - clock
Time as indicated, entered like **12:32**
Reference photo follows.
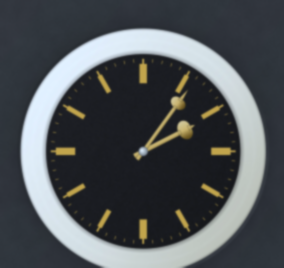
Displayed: **2:06**
